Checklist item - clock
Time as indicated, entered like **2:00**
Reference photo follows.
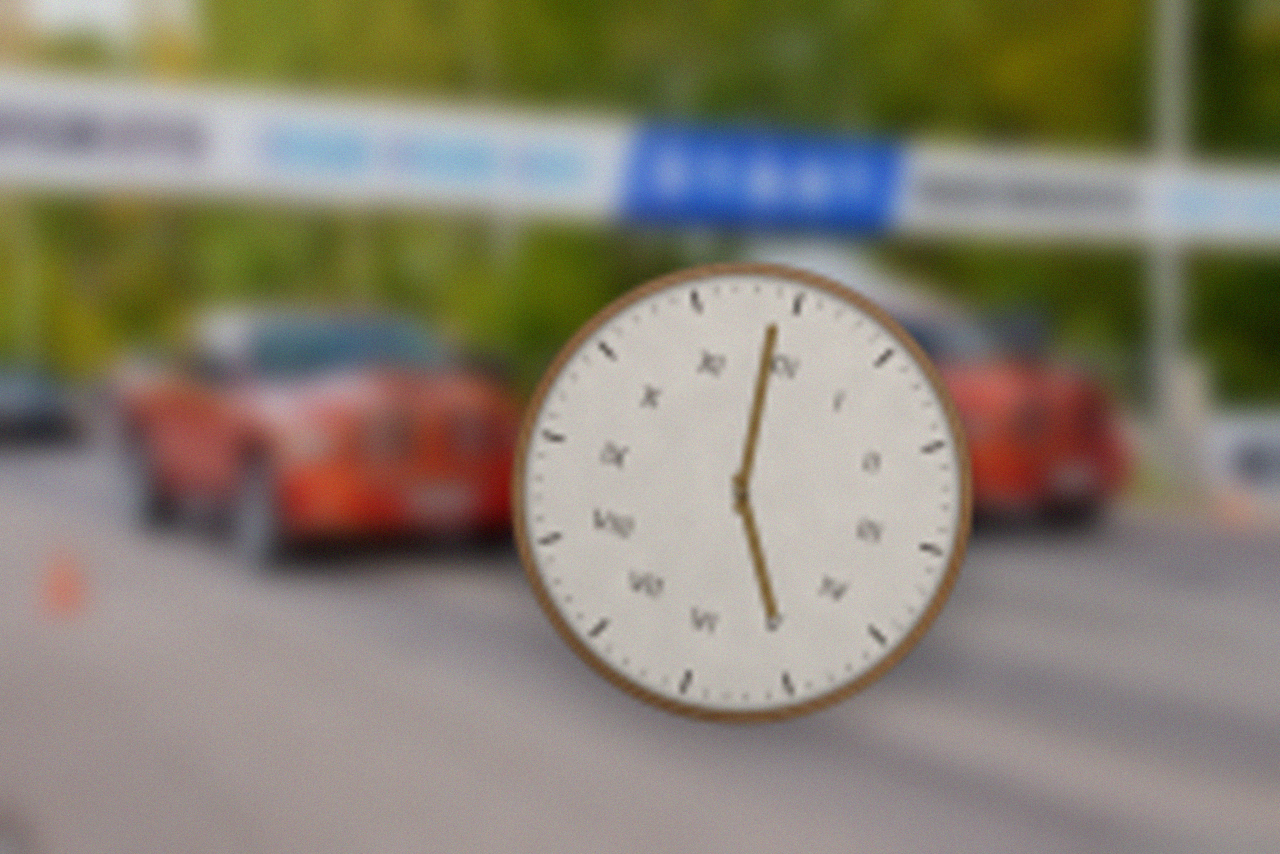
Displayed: **4:59**
